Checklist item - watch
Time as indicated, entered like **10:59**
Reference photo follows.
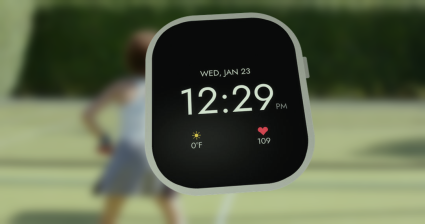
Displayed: **12:29**
